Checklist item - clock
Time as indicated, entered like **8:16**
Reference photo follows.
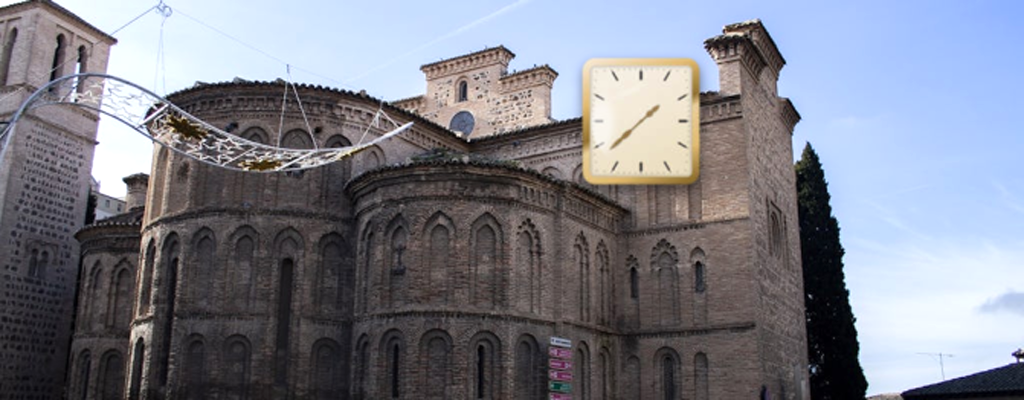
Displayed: **1:38**
